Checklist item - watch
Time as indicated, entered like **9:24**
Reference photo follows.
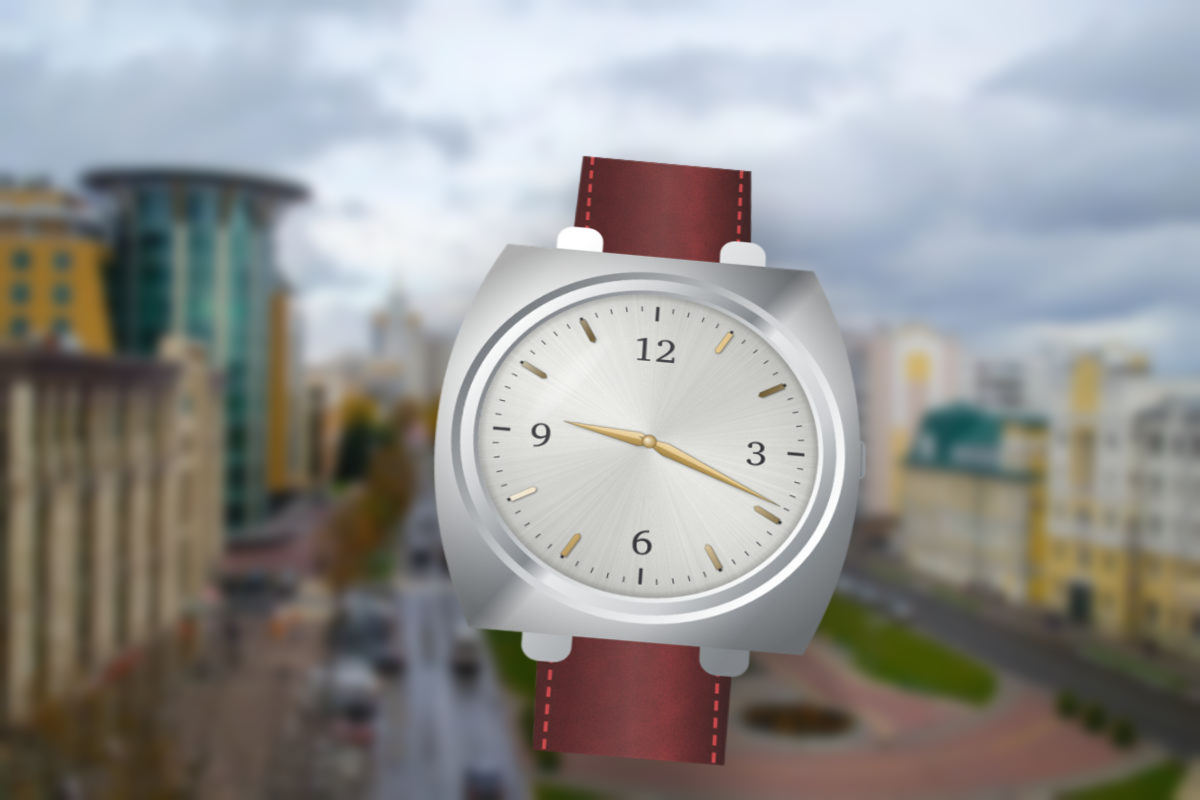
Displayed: **9:19**
